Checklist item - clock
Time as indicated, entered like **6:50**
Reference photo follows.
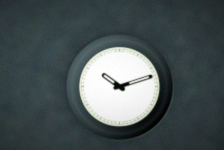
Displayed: **10:12**
